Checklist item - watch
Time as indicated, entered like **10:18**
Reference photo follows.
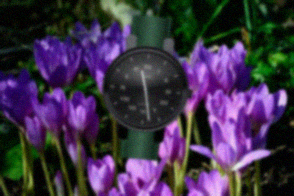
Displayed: **11:28**
